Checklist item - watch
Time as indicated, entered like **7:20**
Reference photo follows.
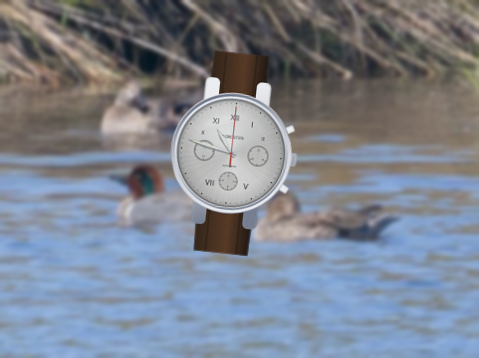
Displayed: **10:47**
